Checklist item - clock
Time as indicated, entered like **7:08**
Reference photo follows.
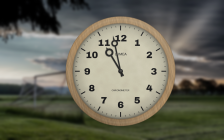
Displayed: **10:58**
